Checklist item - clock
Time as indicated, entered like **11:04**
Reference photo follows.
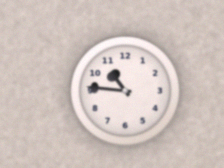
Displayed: **10:46**
